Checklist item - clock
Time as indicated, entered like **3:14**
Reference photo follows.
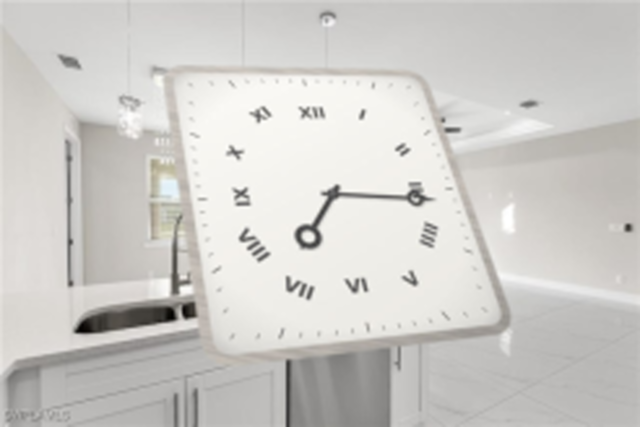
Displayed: **7:16**
